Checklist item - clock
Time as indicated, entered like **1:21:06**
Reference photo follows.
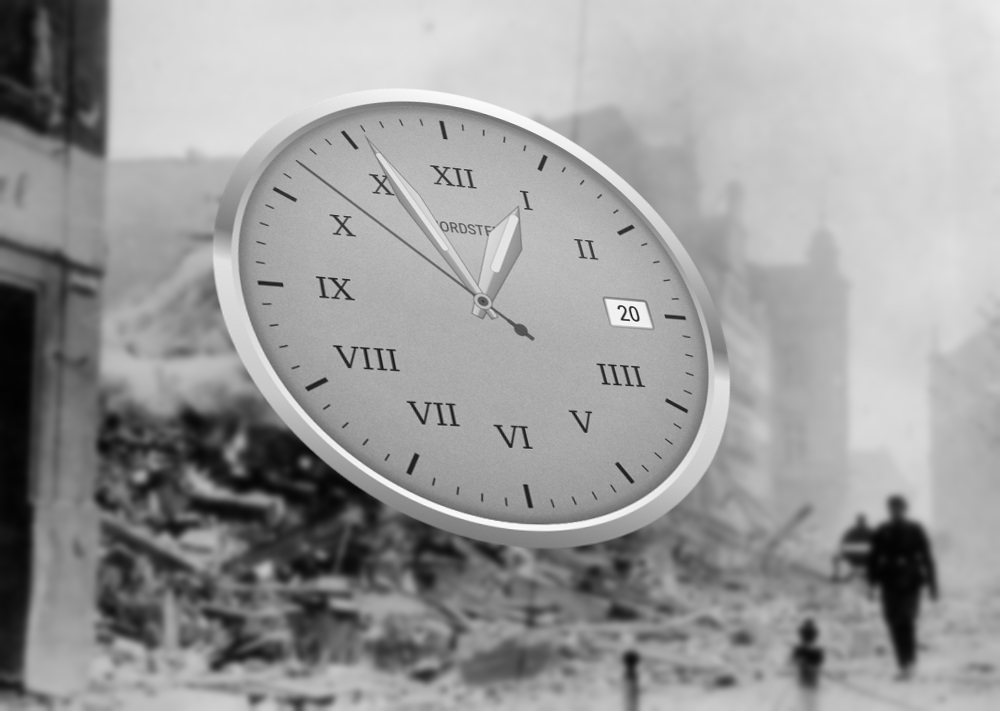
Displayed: **12:55:52**
